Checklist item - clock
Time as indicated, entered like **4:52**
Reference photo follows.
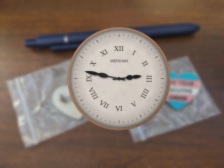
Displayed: **2:47**
